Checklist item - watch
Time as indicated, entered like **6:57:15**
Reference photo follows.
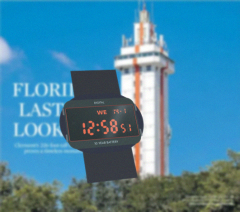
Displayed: **12:58:51**
